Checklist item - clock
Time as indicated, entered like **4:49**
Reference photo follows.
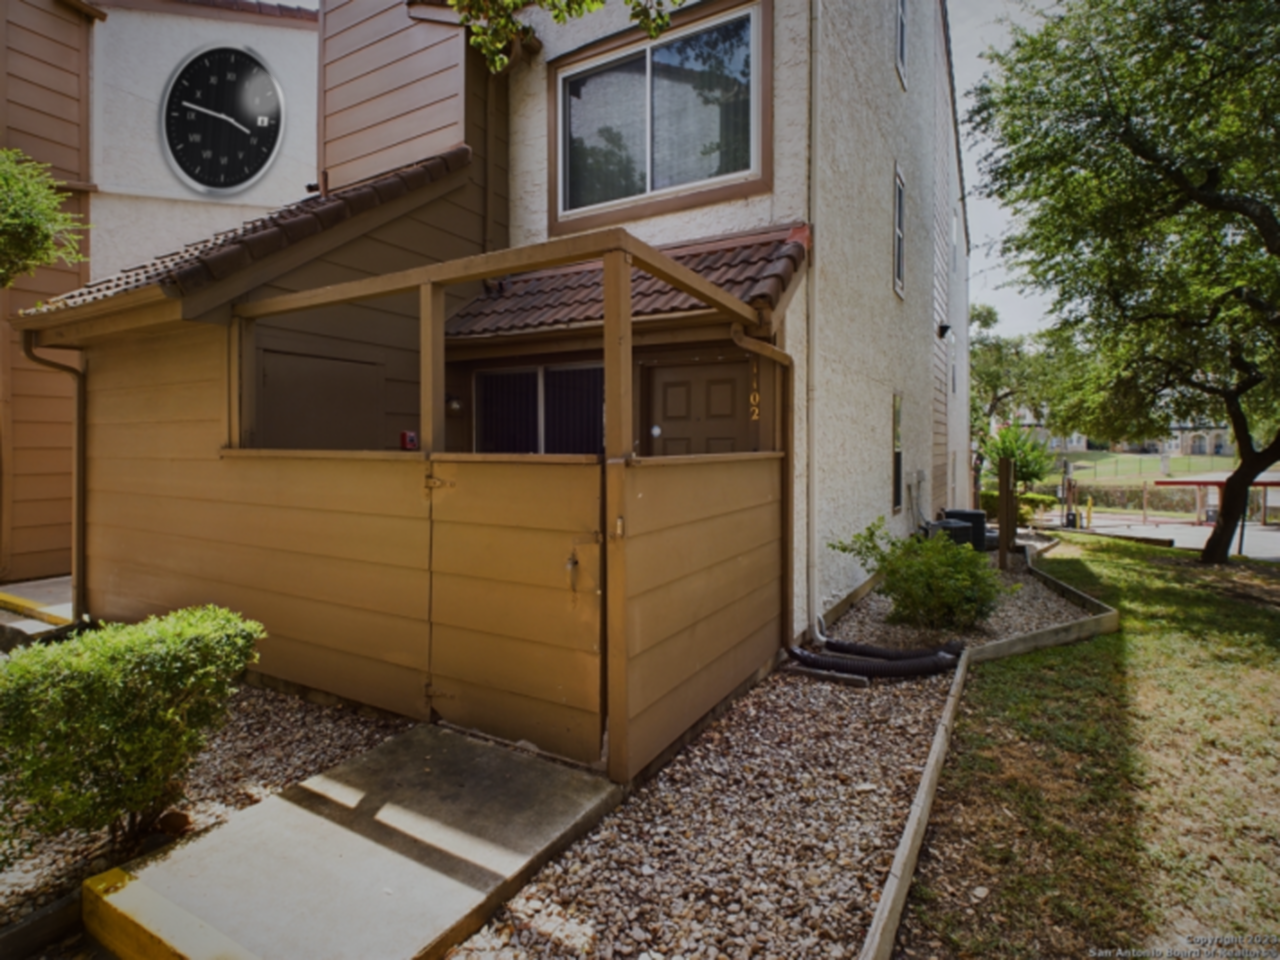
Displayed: **3:47**
